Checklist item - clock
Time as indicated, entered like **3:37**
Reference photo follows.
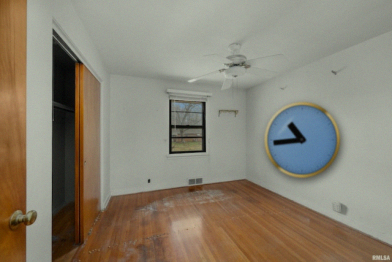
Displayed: **10:44**
